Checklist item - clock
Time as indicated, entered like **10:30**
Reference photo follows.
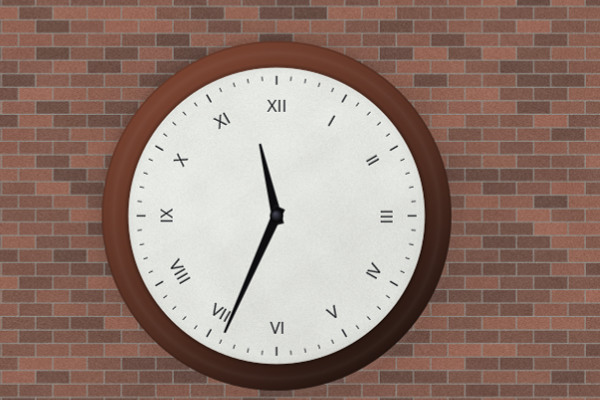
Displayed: **11:34**
